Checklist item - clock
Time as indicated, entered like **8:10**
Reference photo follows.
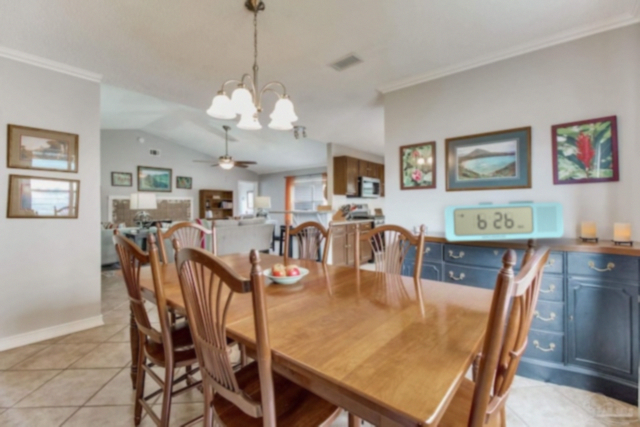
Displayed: **6:26**
